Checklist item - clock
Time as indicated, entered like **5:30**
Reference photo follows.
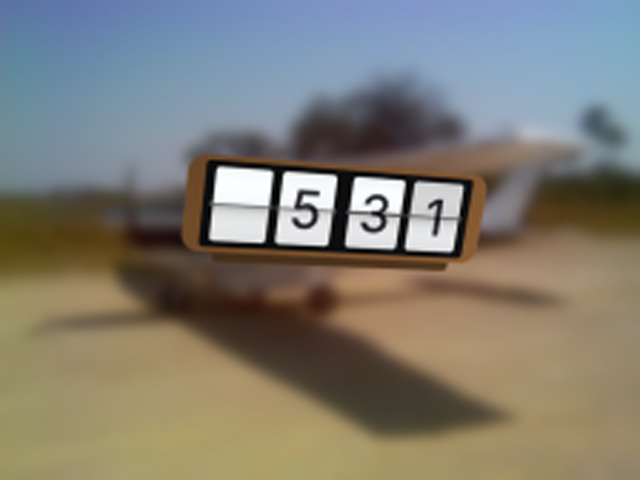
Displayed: **5:31**
